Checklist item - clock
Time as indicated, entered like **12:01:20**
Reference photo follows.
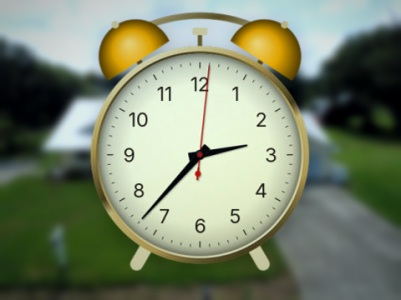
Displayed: **2:37:01**
